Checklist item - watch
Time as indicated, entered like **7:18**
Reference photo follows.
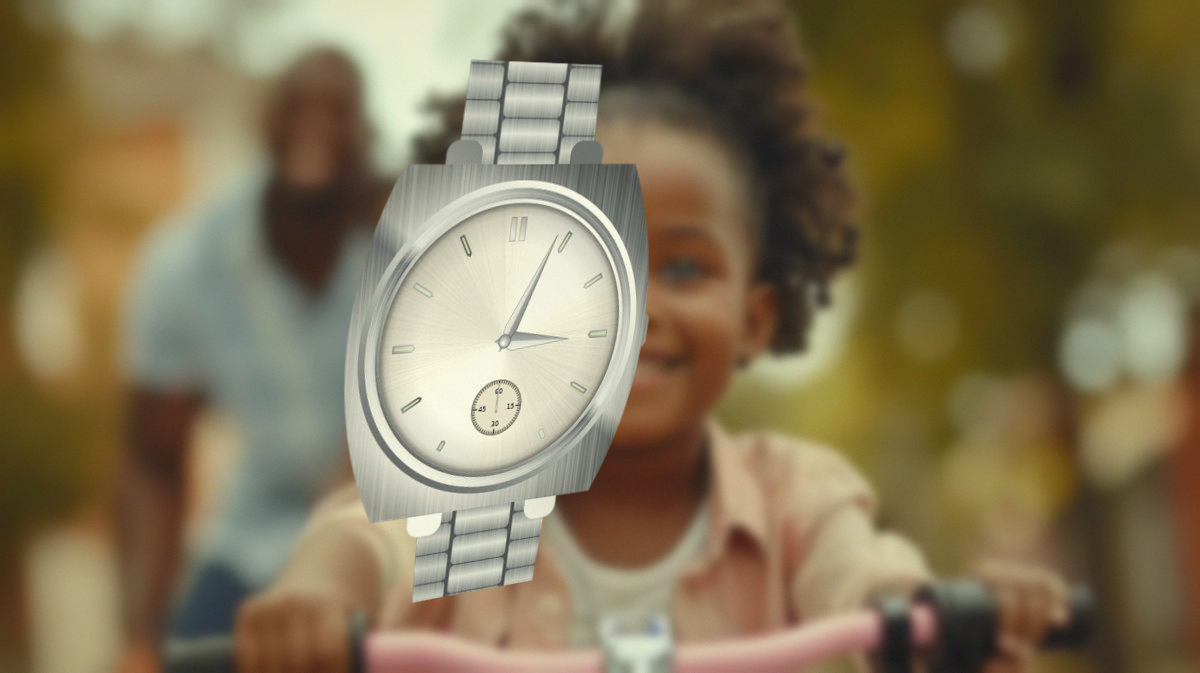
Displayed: **3:04**
